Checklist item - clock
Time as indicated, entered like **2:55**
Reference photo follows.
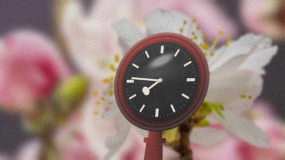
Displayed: **7:46**
